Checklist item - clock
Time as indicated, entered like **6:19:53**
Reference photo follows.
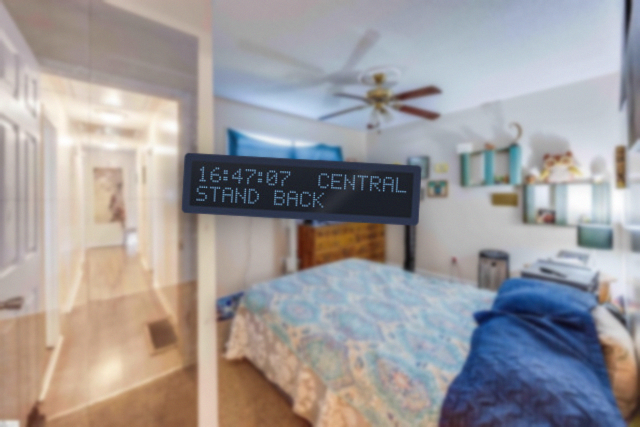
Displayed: **16:47:07**
